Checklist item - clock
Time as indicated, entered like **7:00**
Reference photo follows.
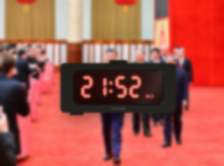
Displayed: **21:52**
